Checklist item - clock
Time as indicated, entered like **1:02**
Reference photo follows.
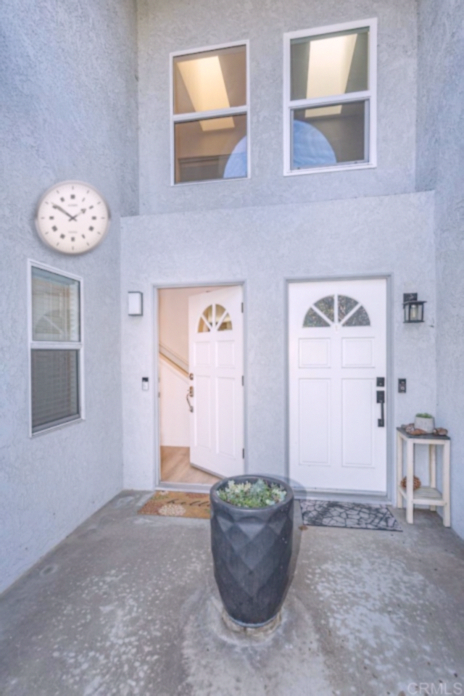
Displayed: **1:51**
